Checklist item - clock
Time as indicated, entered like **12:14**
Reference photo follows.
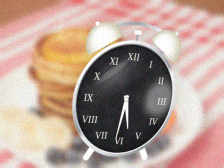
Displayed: **5:31**
